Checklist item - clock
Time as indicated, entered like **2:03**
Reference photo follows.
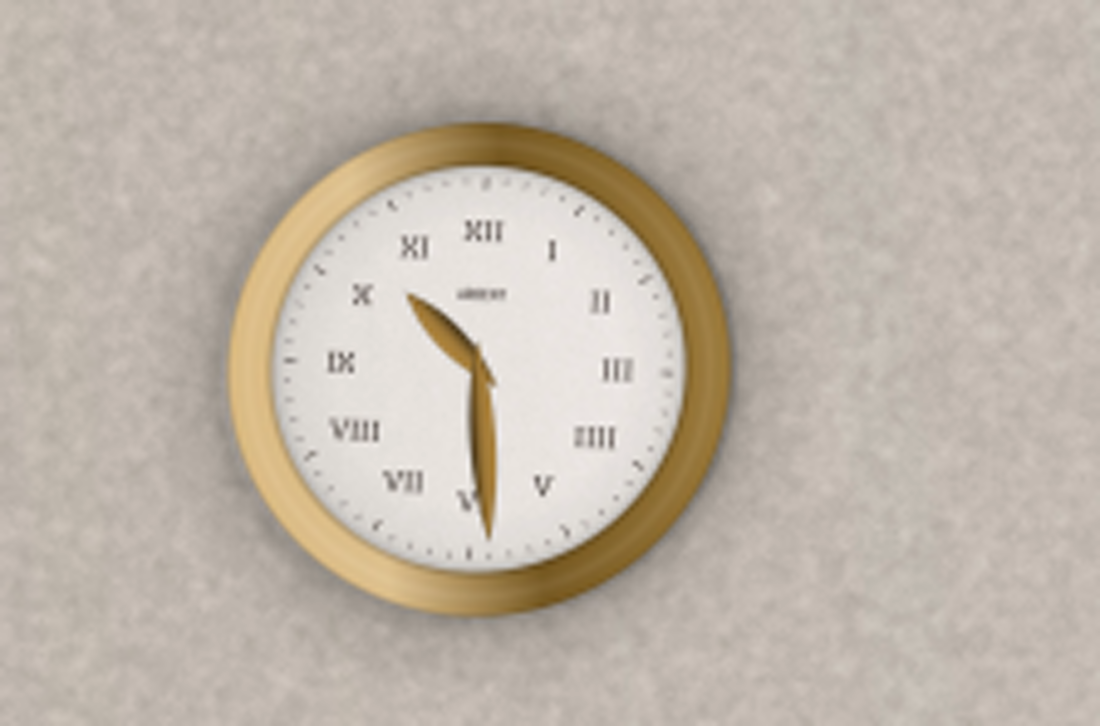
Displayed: **10:29**
